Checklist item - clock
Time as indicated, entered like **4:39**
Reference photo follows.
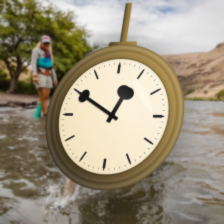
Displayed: **12:50**
